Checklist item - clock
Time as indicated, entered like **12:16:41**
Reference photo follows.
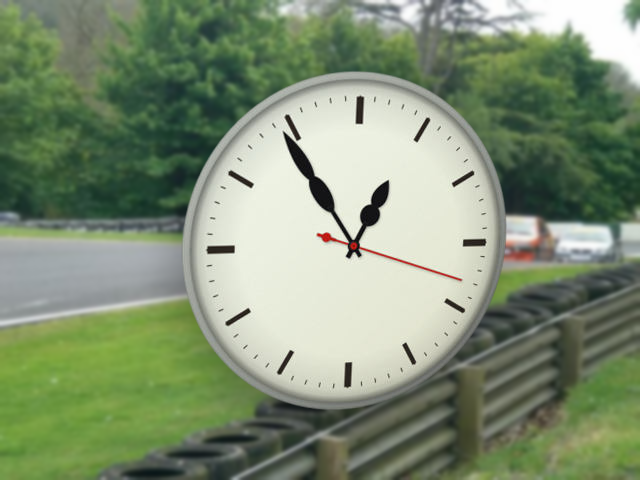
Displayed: **12:54:18**
